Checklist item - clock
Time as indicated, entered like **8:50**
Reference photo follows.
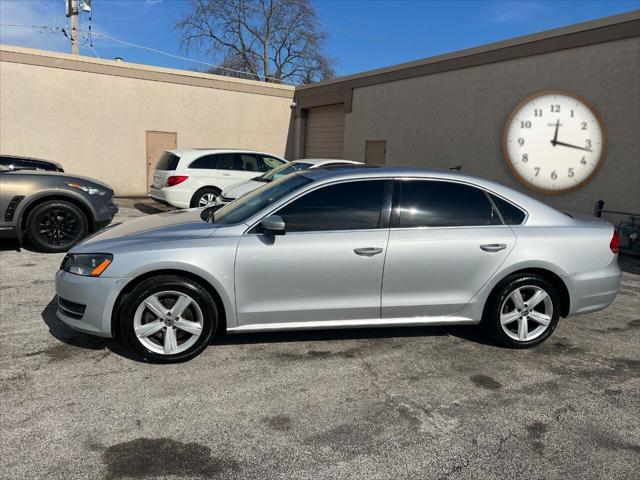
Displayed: **12:17**
